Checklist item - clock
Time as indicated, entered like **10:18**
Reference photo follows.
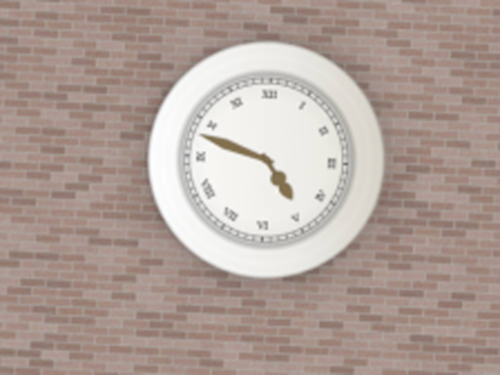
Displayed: **4:48**
